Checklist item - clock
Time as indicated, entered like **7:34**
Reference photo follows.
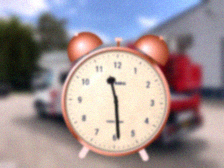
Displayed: **11:29**
